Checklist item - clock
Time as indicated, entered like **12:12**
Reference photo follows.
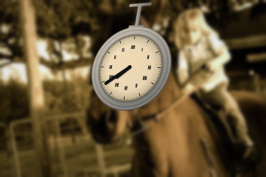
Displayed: **7:39**
